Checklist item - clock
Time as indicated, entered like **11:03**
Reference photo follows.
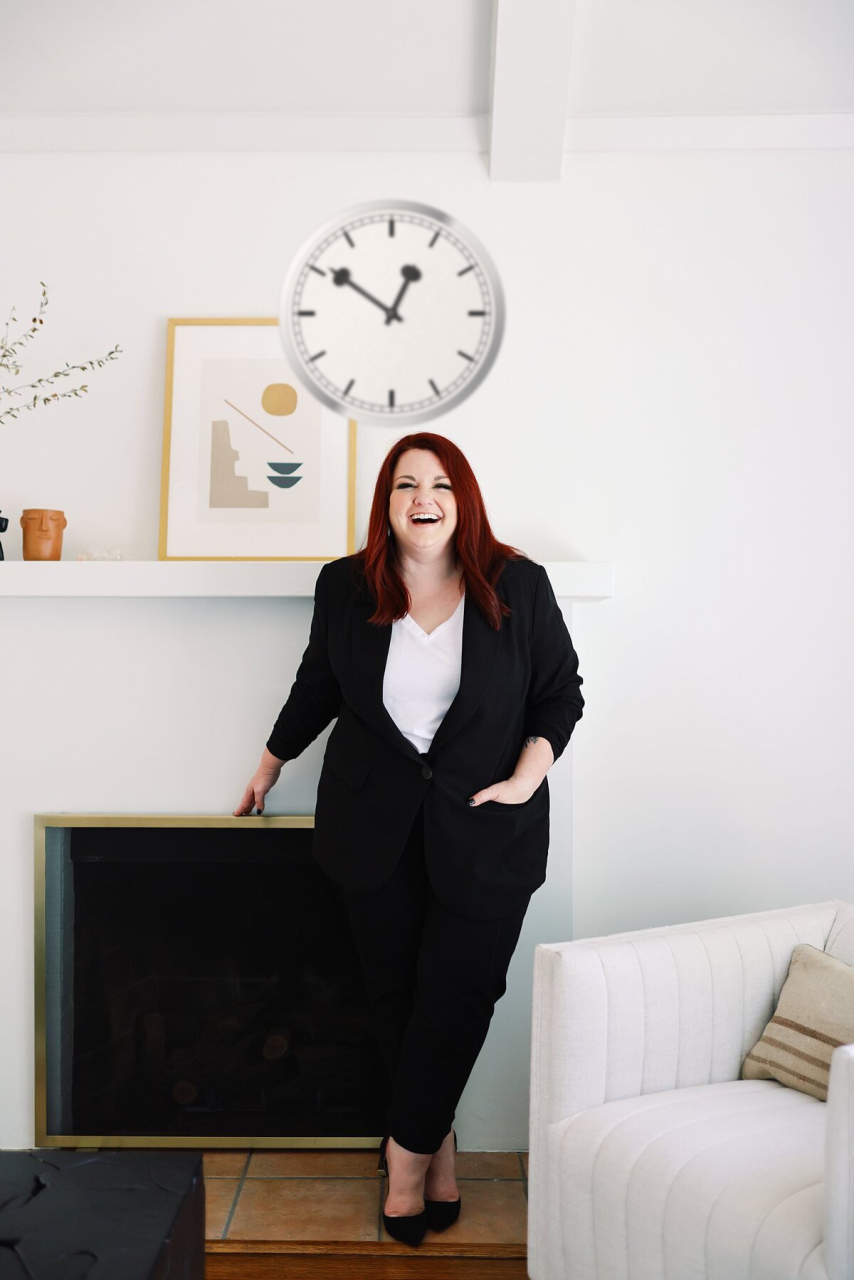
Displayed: **12:51**
